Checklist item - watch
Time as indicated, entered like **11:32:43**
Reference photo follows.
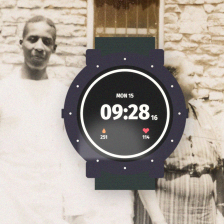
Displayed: **9:28:16**
